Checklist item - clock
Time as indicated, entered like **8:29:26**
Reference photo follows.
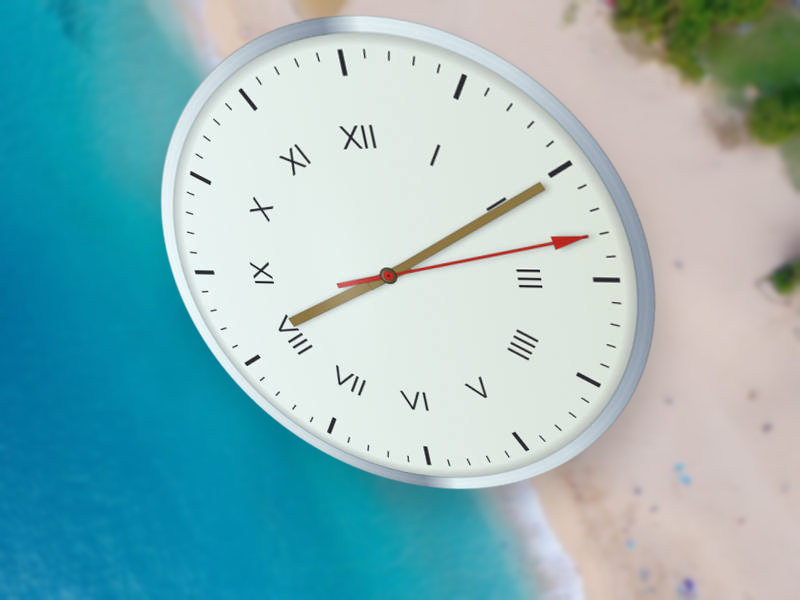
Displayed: **8:10:13**
